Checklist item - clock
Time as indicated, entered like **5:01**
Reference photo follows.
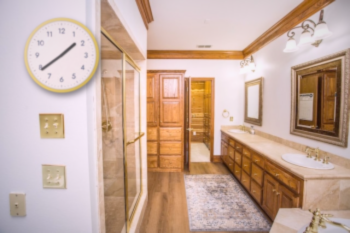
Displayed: **1:39**
